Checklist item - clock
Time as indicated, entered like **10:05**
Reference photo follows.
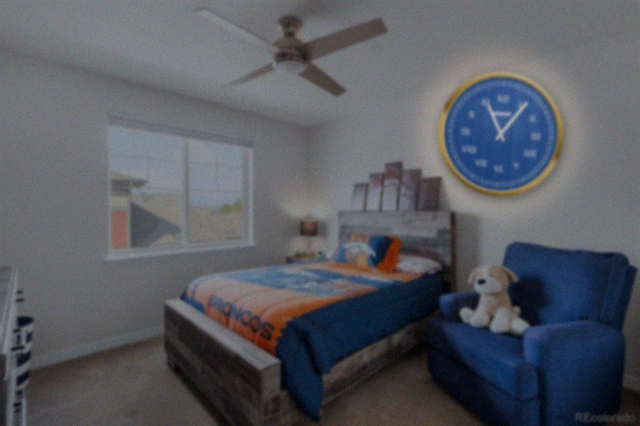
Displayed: **11:06**
